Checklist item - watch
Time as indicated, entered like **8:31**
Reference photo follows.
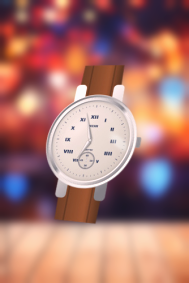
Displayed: **6:57**
